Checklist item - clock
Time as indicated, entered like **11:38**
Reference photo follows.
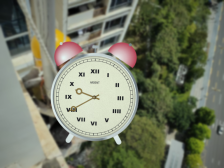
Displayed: **9:40**
